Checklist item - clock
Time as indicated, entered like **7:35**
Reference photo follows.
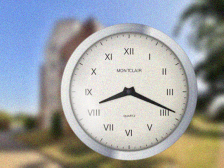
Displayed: **8:19**
